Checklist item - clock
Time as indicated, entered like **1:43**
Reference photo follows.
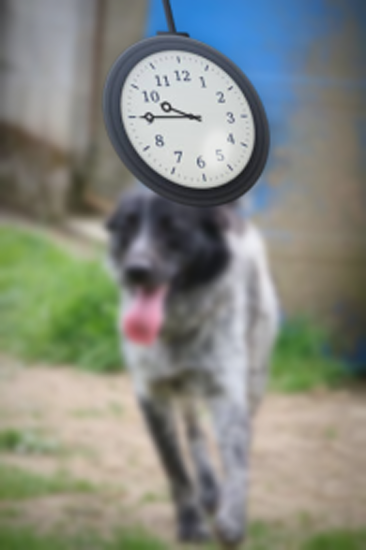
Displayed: **9:45**
